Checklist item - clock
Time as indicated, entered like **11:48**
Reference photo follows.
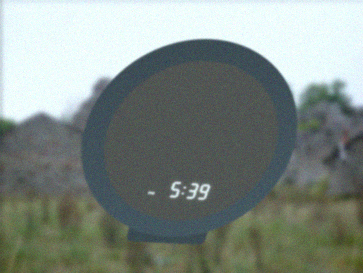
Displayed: **5:39**
